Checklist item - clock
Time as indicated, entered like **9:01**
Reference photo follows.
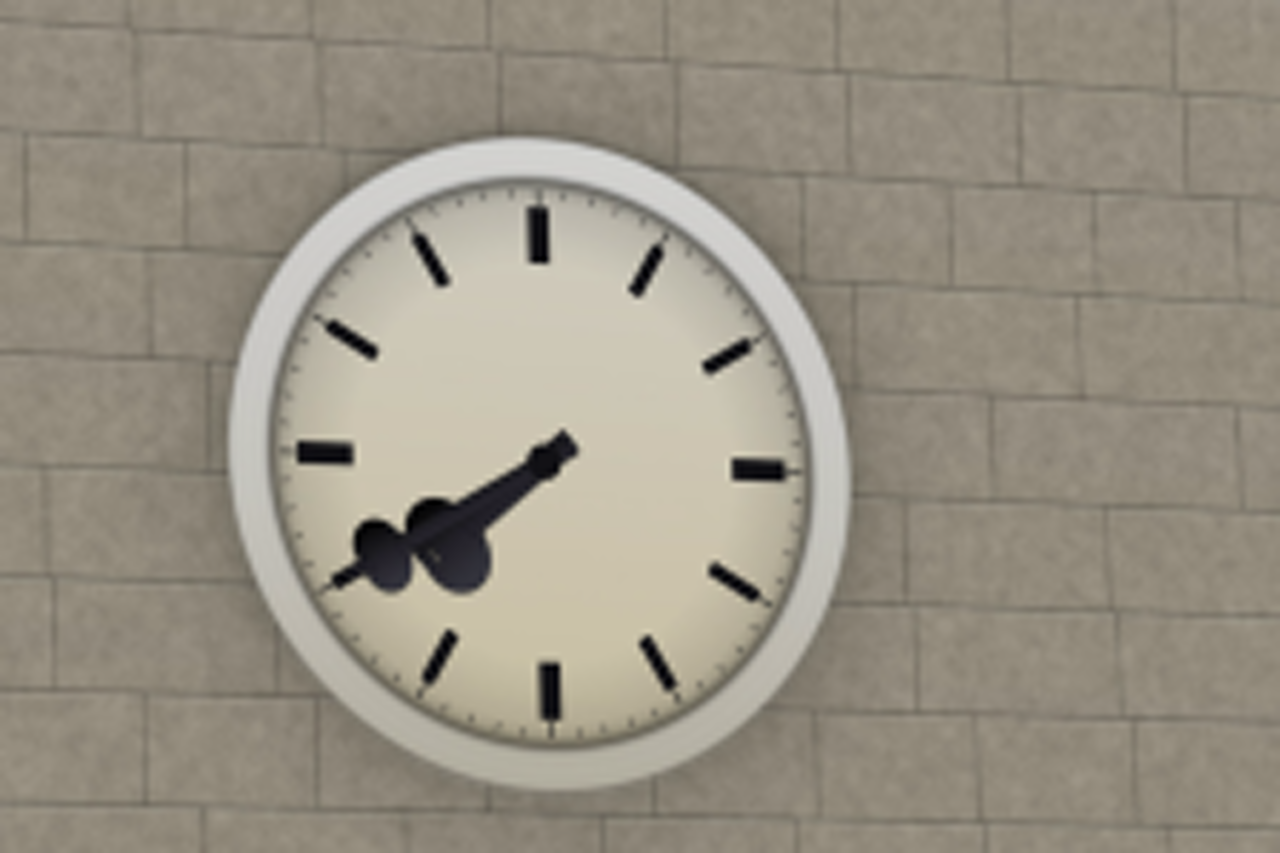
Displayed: **7:40**
